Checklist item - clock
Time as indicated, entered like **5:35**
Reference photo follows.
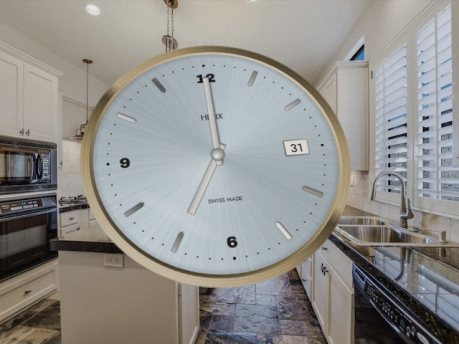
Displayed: **7:00**
